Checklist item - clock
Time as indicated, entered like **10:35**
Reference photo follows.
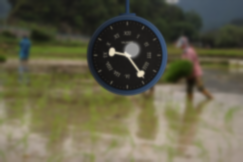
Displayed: **9:24**
